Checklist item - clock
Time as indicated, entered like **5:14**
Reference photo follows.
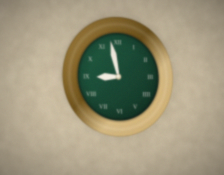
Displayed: **8:58**
